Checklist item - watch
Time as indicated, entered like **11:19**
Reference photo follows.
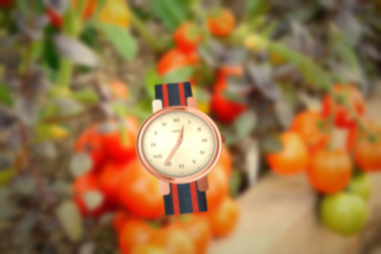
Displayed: **12:36**
